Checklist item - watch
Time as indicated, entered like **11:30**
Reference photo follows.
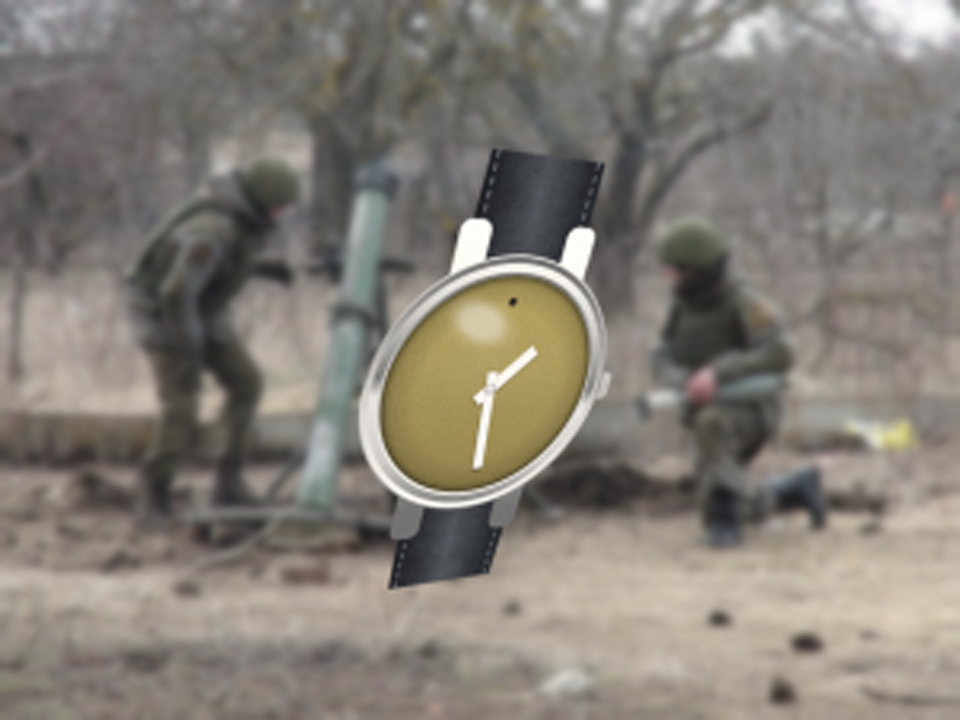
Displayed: **1:29**
